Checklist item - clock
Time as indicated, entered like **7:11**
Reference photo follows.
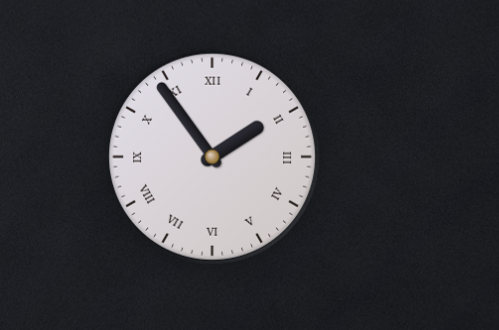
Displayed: **1:54**
